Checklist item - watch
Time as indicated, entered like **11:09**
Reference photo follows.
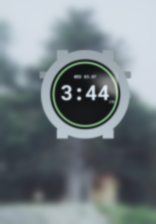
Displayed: **3:44**
